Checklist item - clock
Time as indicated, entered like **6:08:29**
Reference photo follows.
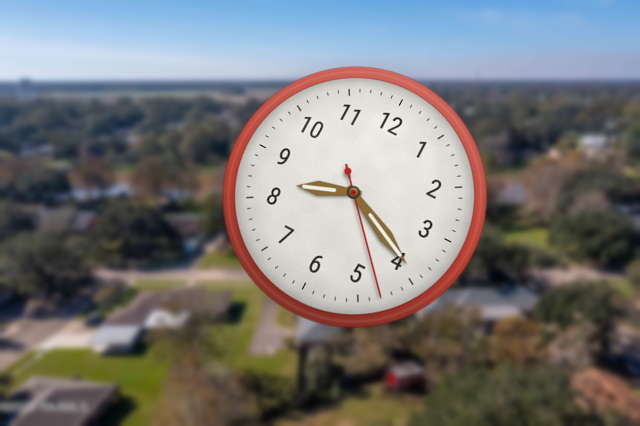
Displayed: **8:19:23**
